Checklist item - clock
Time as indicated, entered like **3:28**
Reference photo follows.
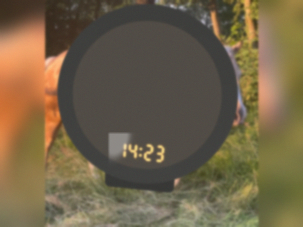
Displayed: **14:23**
